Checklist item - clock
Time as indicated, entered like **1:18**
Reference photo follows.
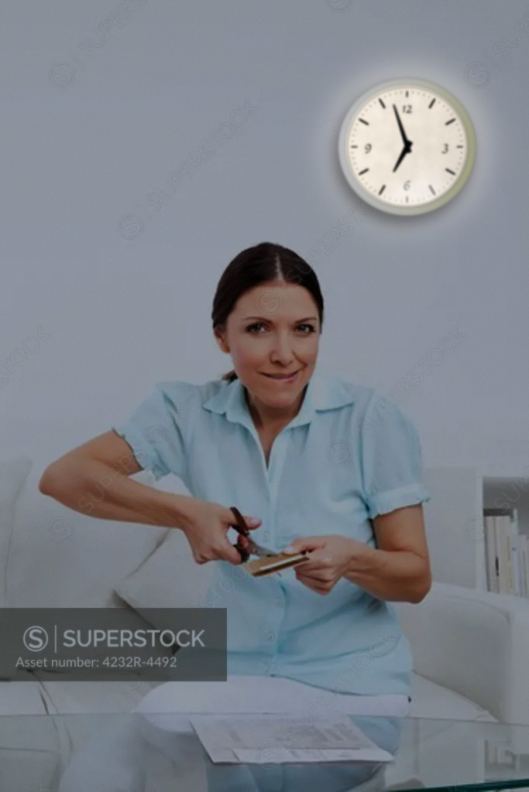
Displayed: **6:57**
